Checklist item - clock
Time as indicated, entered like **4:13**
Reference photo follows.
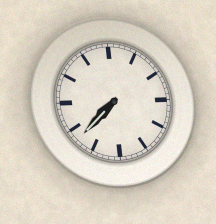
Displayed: **7:38**
